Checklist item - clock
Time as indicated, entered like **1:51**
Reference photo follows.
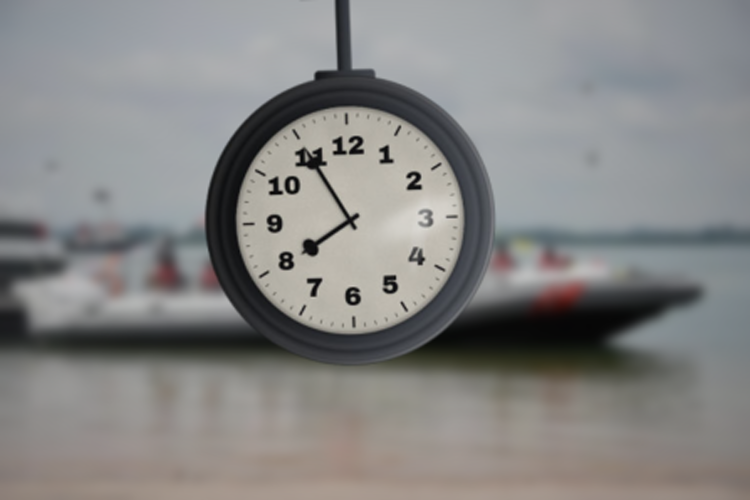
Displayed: **7:55**
